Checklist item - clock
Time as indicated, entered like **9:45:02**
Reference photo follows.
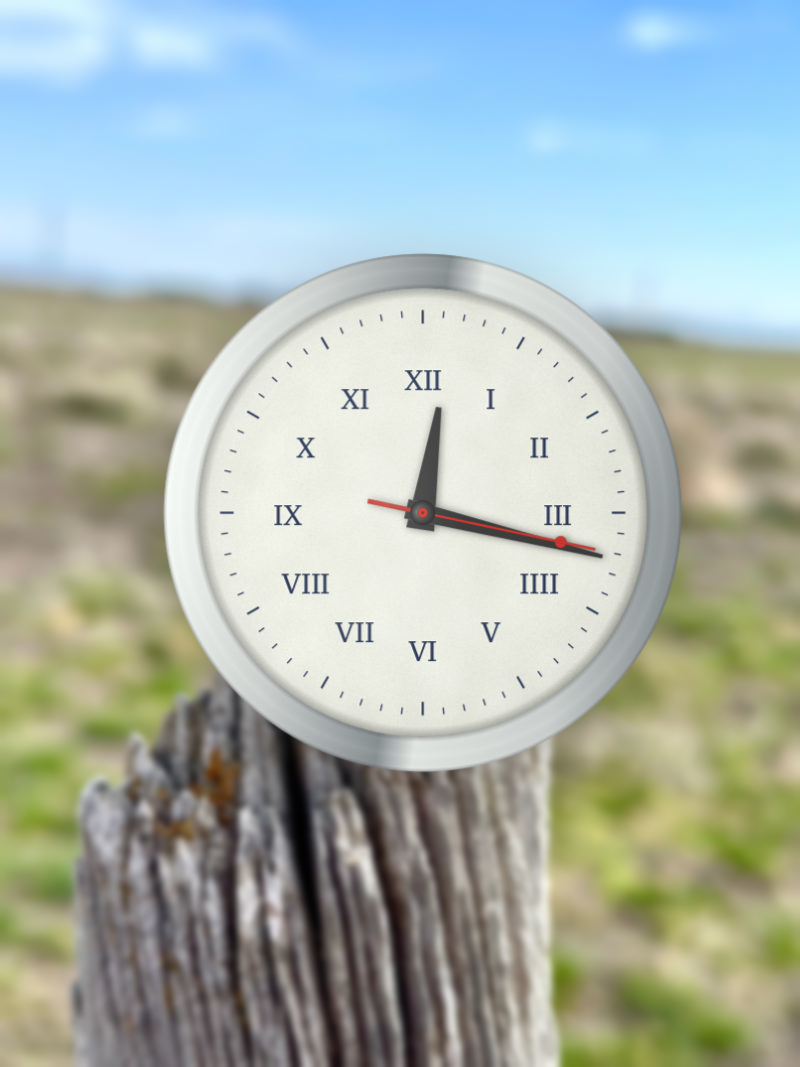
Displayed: **12:17:17**
